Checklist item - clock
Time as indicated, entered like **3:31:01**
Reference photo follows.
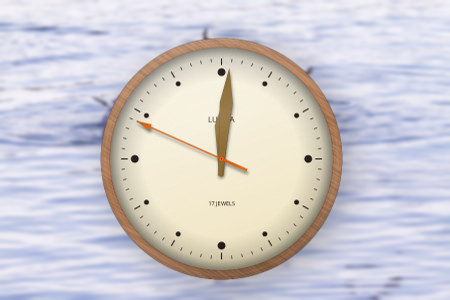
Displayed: **12:00:49**
